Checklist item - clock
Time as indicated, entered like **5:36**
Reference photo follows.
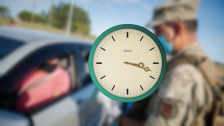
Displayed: **3:18**
